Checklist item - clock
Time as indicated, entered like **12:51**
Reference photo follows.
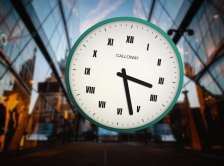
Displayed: **3:27**
